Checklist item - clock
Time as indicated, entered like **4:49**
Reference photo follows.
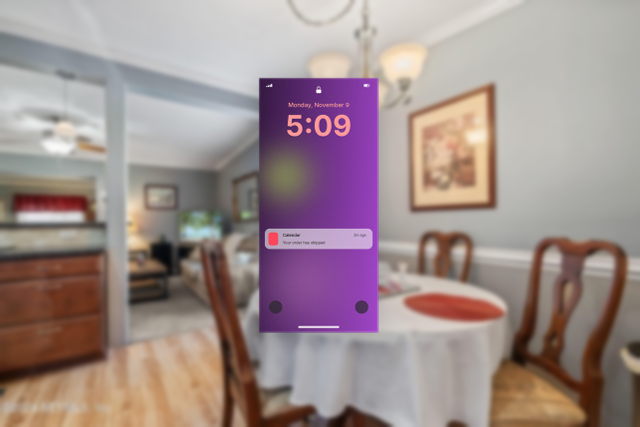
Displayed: **5:09**
